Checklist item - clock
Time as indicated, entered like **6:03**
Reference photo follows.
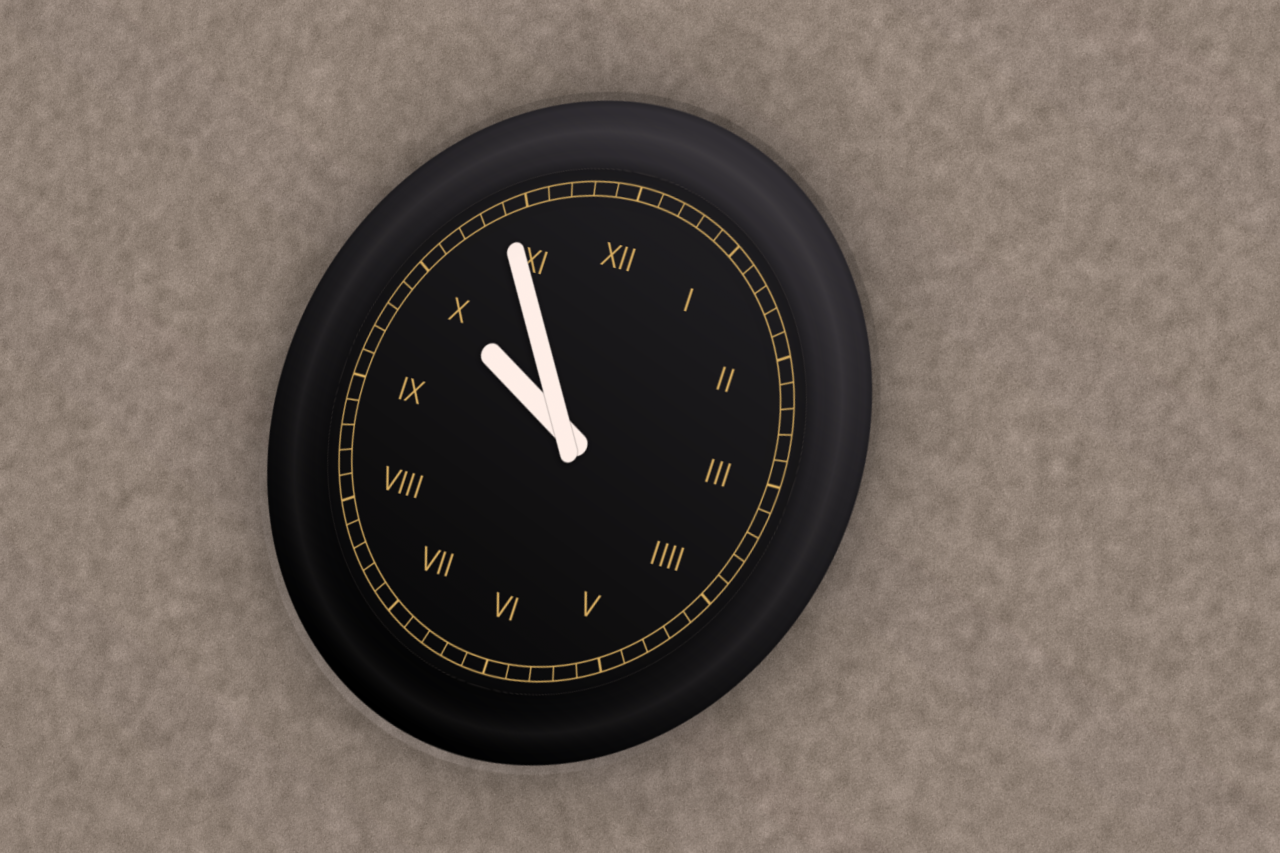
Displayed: **9:54**
